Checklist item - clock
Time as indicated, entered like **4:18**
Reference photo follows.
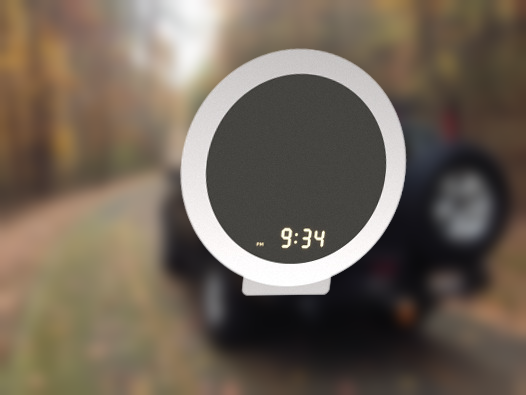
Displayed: **9:34**
